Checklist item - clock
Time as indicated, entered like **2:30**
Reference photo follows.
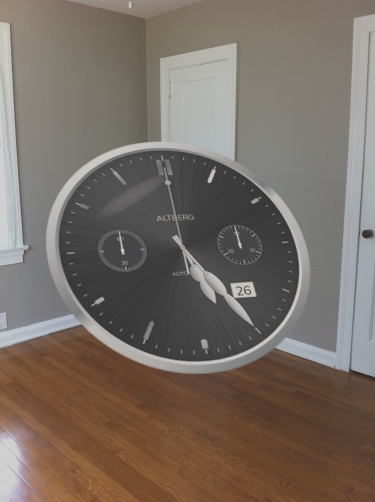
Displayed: **5:25**
